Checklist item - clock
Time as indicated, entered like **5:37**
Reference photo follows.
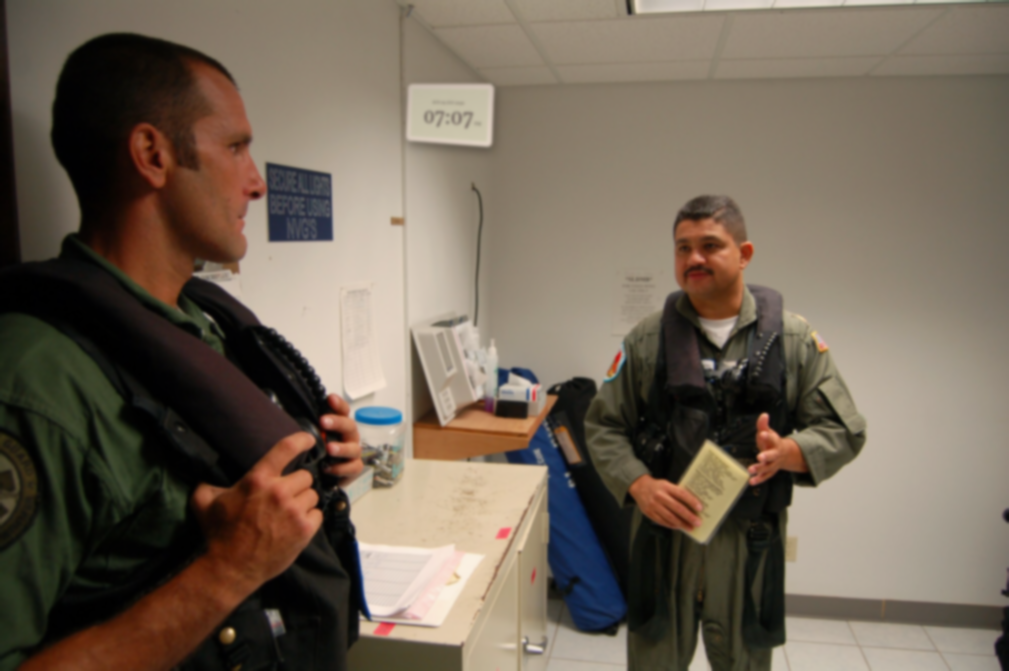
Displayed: **7:07**
